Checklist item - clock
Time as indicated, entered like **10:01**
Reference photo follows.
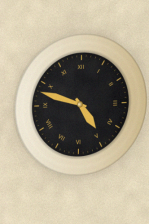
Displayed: **4:48**
